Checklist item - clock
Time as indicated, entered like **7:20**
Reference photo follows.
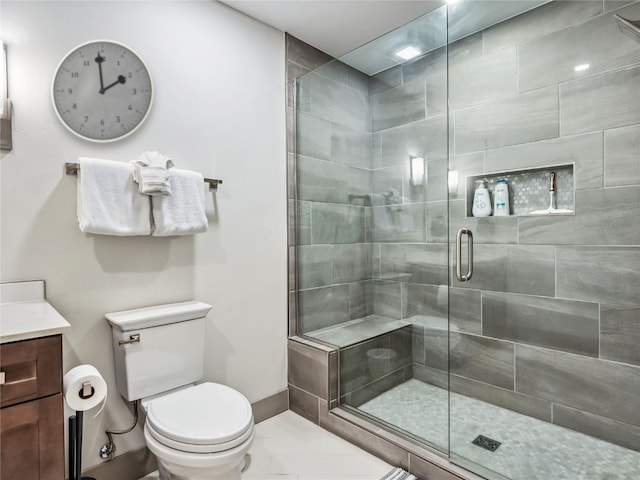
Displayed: **1:59**
